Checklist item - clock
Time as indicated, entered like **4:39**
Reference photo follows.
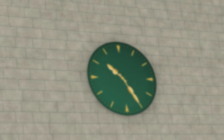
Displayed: **10:25**
